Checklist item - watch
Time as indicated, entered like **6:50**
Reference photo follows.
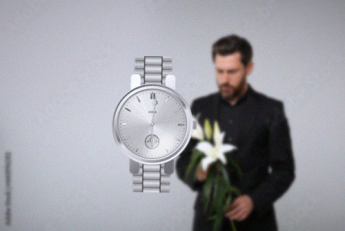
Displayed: **6:01**
